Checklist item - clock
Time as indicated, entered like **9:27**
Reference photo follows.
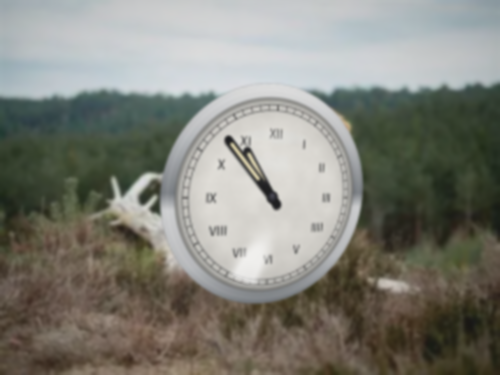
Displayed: **10:53**
